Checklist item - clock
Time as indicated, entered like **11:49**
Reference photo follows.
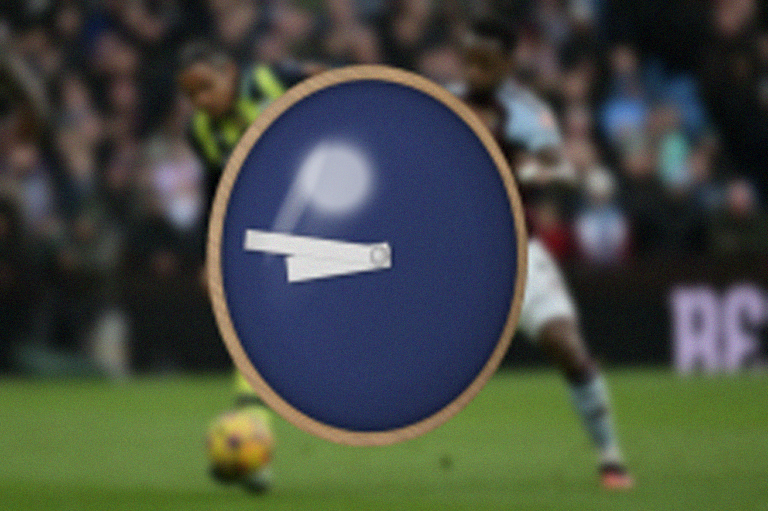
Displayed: **8:46**
